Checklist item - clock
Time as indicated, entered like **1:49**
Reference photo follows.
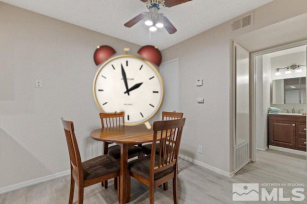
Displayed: **1:58**
